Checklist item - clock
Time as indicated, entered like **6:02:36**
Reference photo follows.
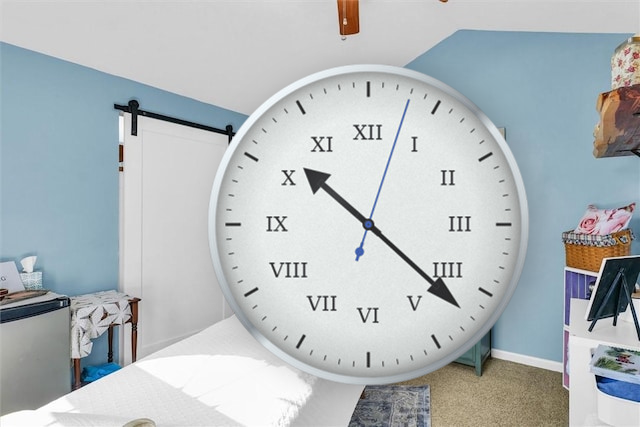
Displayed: **10:22:03**
